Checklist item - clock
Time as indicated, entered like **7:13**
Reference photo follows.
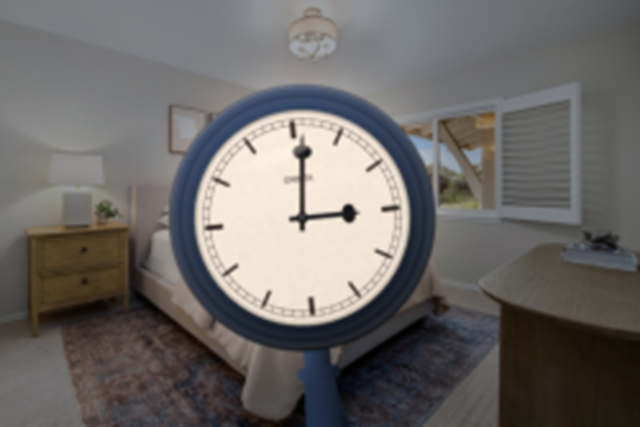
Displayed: **3:01**
